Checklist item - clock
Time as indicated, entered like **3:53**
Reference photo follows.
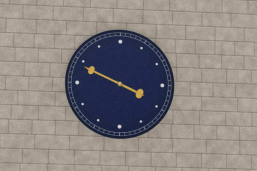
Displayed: **3:49**
